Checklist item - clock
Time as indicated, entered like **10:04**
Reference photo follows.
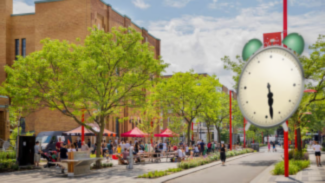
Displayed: **5:28**
